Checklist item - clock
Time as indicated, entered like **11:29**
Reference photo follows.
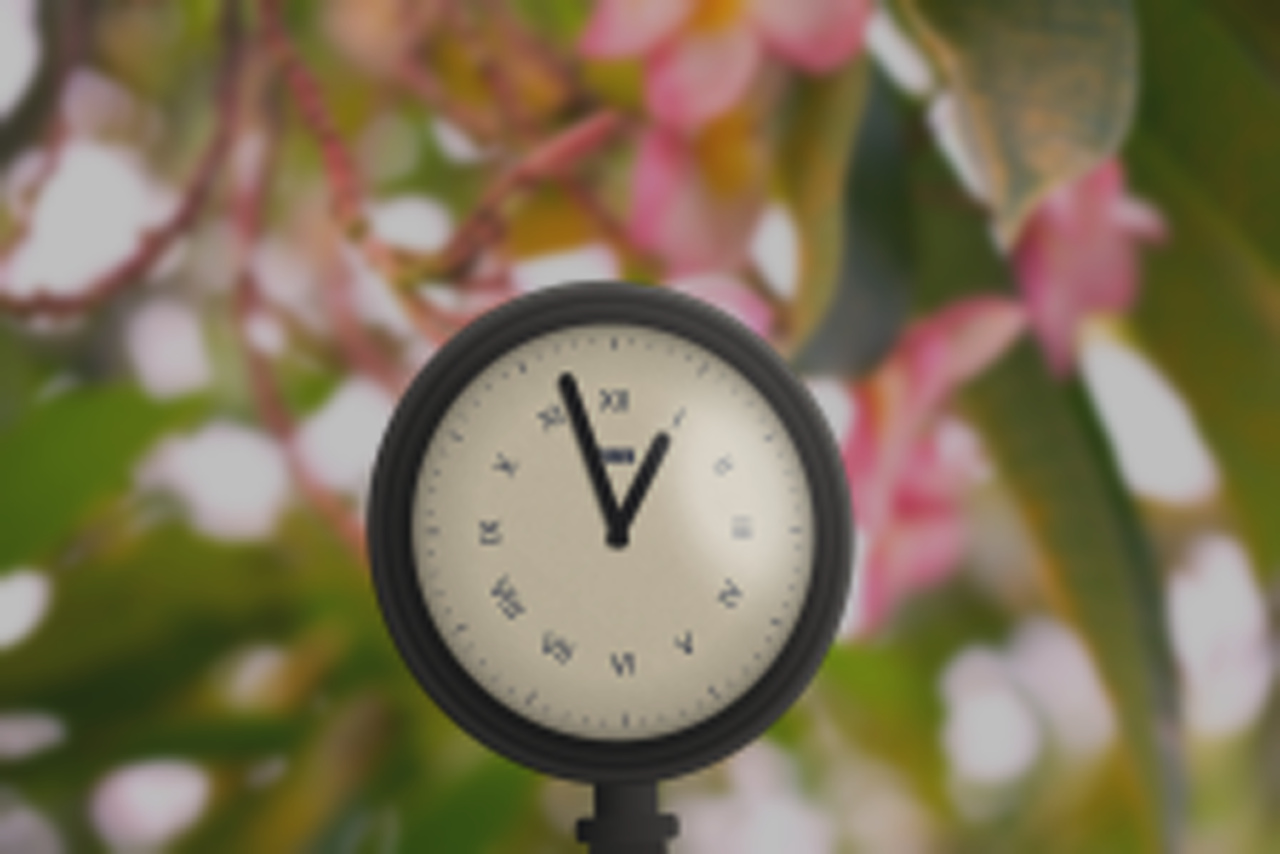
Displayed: **12:57**
